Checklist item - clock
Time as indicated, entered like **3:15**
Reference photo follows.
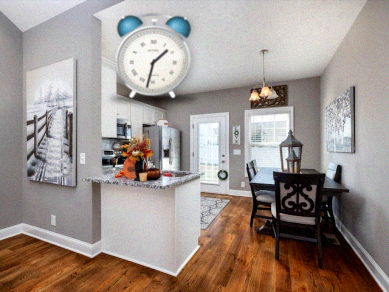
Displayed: **1:32**
